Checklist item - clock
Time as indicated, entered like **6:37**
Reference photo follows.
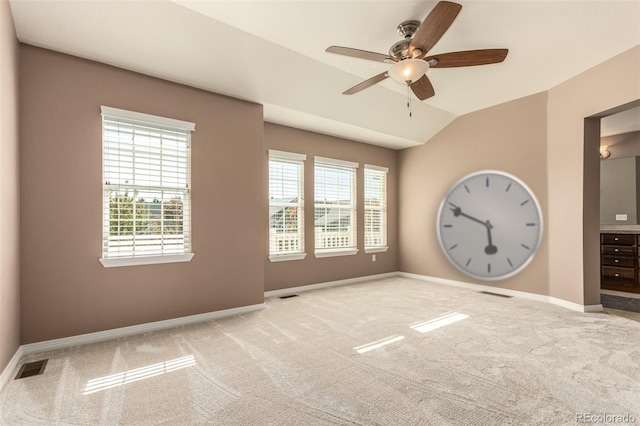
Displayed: **5:49**
